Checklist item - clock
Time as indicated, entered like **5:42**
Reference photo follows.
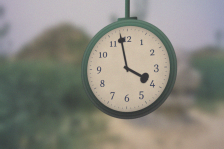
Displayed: **3:58**
